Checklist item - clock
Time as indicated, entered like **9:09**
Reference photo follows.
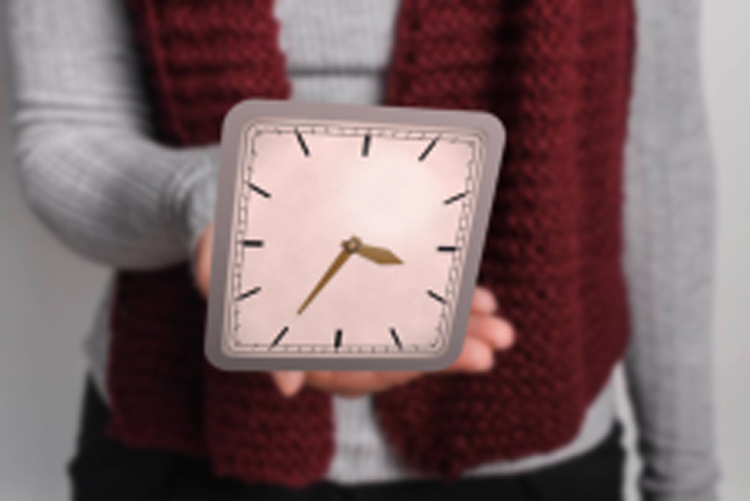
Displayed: **3:35**
